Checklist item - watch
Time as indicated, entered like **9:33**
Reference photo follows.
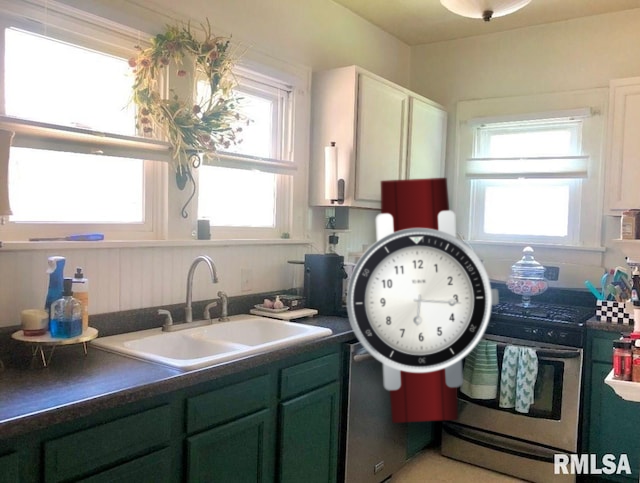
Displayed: **6:16**
